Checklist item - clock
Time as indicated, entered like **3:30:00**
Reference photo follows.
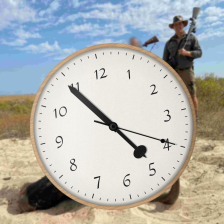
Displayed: **4:54:20**
